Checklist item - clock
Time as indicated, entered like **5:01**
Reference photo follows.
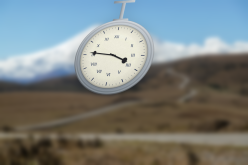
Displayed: **3:46**
